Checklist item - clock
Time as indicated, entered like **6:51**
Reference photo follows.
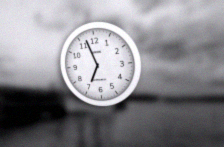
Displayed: **6:57**
